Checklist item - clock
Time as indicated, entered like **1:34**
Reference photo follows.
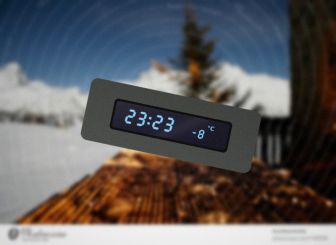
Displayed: **23:23**
